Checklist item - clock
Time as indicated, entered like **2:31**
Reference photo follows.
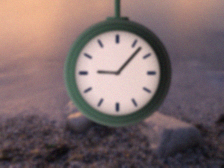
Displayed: **9:07**
